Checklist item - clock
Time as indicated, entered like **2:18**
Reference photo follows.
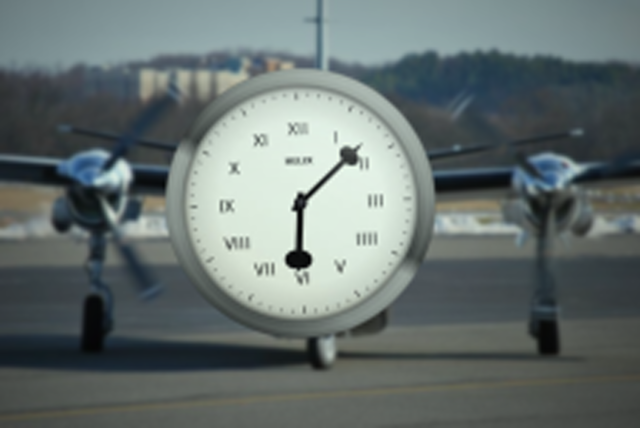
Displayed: **6:08**
